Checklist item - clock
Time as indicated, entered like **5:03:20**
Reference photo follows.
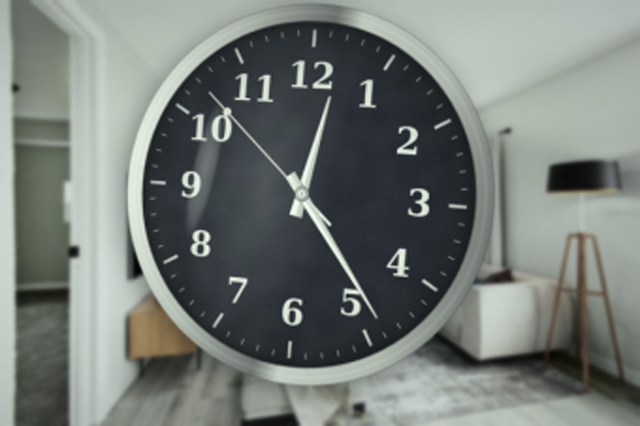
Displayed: **12:23:52**
